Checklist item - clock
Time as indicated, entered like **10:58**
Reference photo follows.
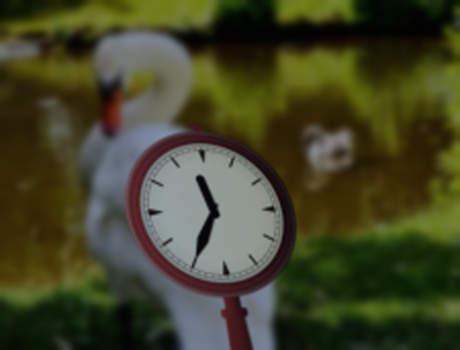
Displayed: **11:35**
